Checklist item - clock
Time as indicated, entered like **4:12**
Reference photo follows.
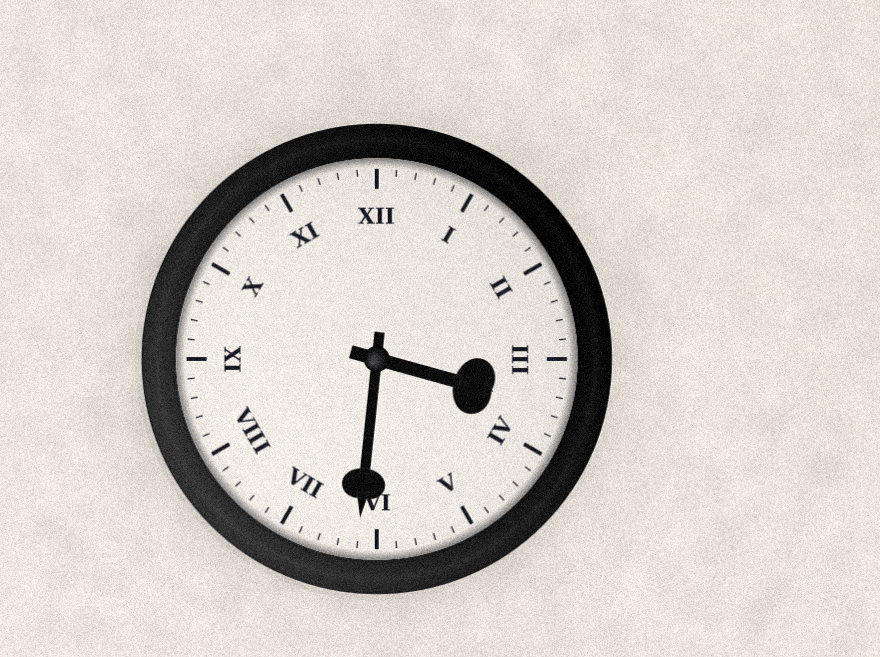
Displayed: **3:31**
